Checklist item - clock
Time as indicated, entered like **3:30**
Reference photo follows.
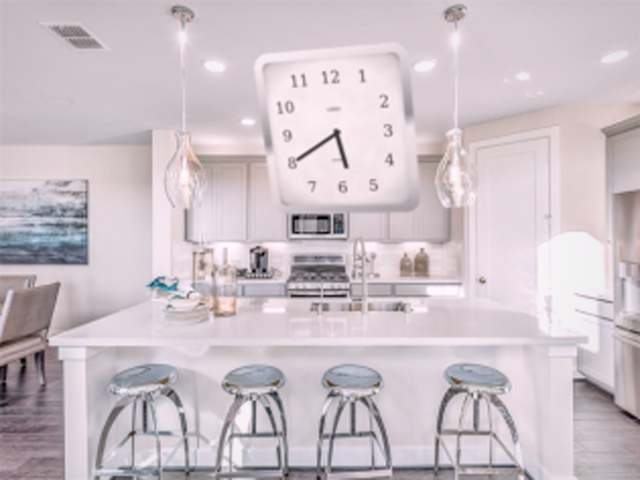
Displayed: **5:40**
